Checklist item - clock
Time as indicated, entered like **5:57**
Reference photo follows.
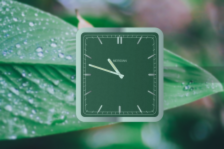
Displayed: **10:48**
